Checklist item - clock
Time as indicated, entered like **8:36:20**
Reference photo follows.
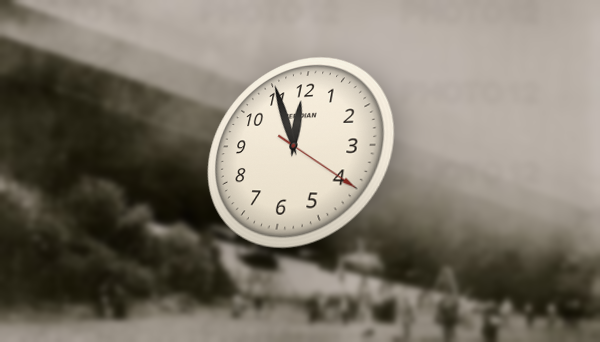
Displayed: **11:55:20**
